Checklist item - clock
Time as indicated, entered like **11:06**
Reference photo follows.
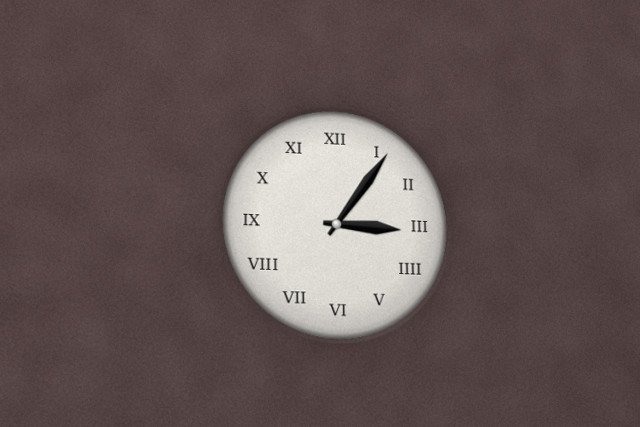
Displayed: **3:06**
